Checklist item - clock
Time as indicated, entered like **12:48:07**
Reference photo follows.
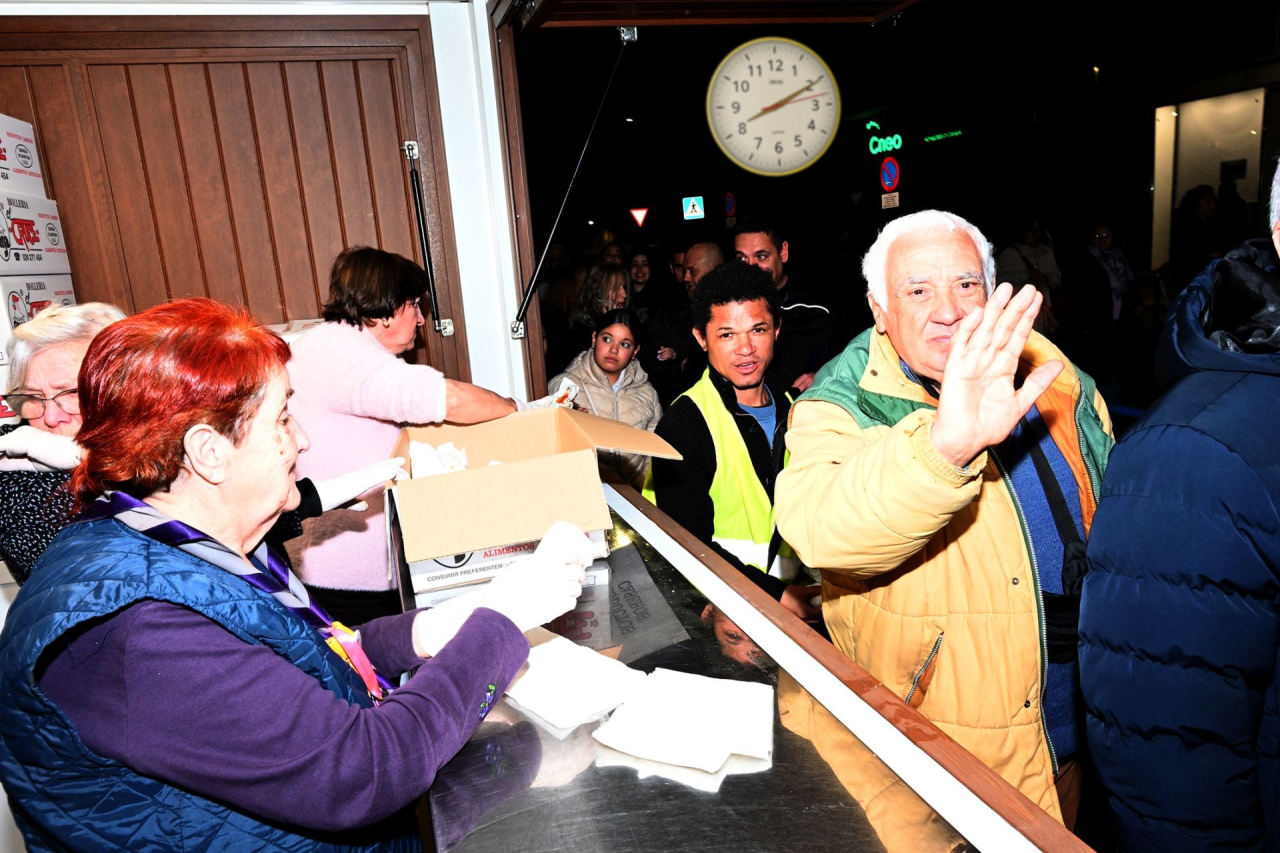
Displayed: **8:10:13**
